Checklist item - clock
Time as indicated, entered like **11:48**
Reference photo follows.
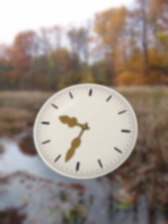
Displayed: **9:33**
